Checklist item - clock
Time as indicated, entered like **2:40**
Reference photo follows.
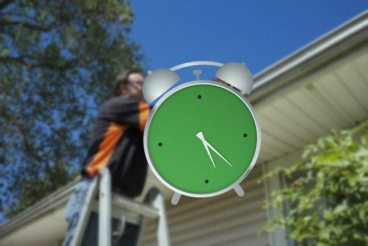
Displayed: **5:23**
